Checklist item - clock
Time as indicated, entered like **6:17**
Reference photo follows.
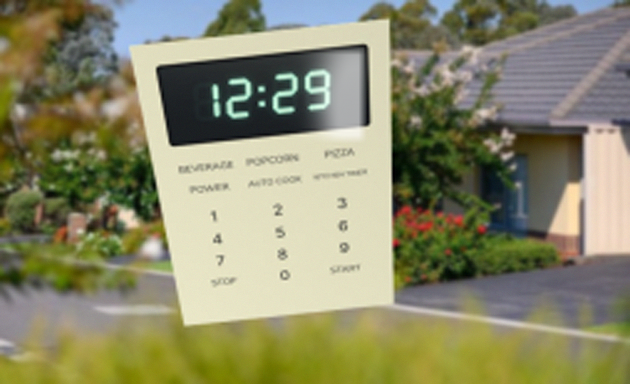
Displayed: **12:29**
